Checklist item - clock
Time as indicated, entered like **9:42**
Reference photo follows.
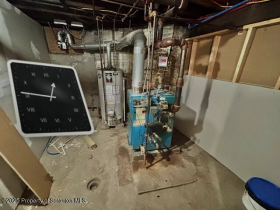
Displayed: **12:46**
